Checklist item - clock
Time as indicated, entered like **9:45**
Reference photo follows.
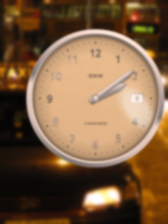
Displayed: **2:09**
